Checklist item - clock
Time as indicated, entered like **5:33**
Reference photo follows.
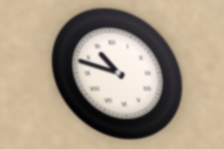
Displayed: **10:48**
